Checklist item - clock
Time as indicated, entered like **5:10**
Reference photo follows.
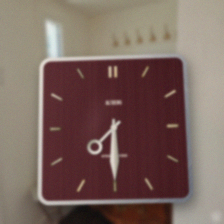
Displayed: **7:30**
